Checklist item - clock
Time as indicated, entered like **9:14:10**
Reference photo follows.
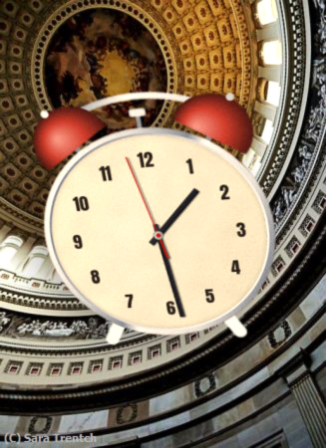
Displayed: **1:28:58**
